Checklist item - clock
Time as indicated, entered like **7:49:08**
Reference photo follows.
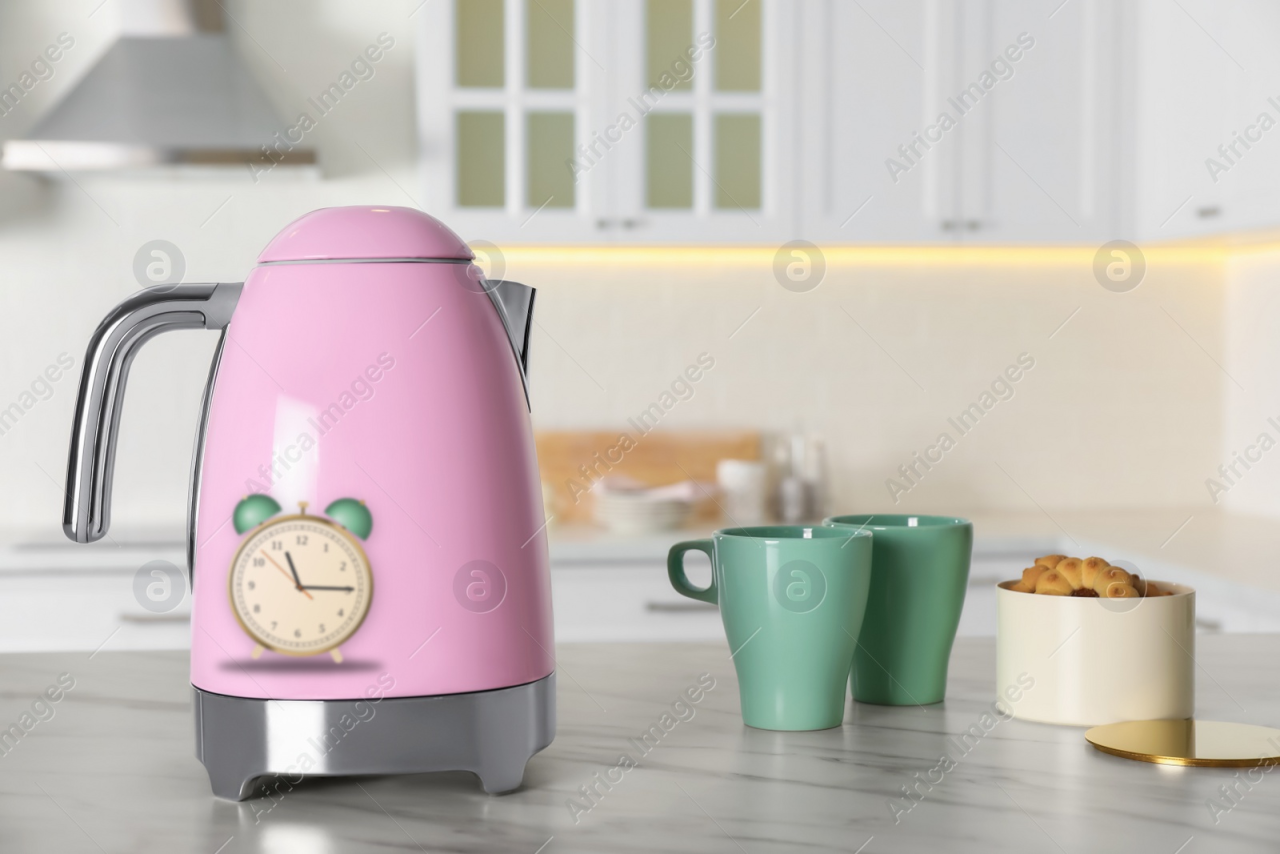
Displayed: **11:14:52**
